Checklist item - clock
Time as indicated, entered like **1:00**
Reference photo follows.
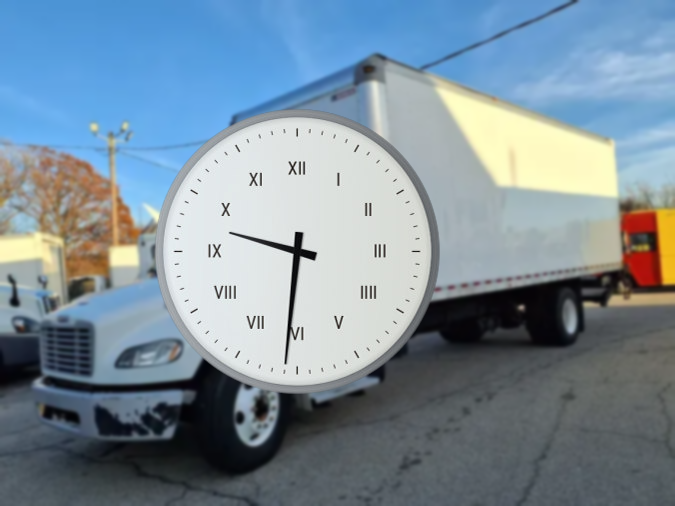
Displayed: **9:31**
